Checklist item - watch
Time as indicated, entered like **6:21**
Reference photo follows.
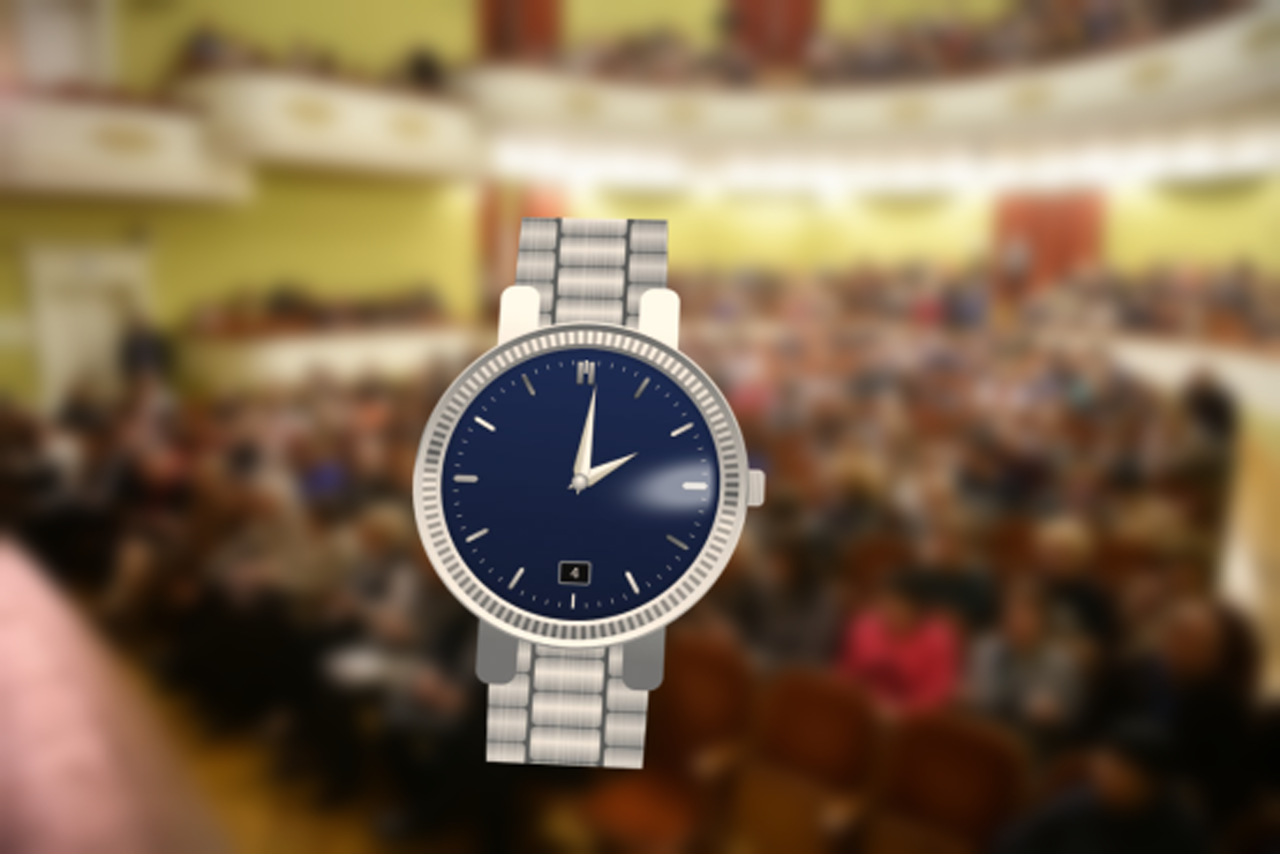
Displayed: **2:01**
